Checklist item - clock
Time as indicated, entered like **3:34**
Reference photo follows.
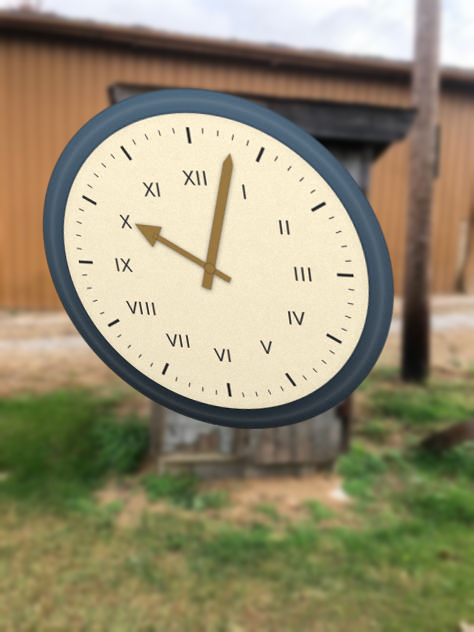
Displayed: **10:03**
